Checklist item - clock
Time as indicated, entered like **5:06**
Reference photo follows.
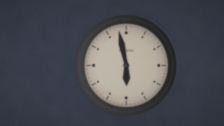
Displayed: **5:58**
